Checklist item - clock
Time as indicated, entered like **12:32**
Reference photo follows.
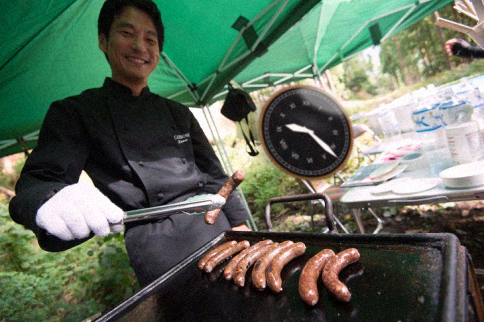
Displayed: **9:22**
